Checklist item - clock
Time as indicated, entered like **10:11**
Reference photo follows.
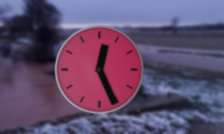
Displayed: **12:26**
